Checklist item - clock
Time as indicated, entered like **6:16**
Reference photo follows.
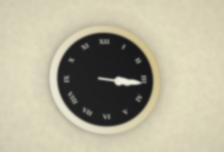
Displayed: **3:16**
